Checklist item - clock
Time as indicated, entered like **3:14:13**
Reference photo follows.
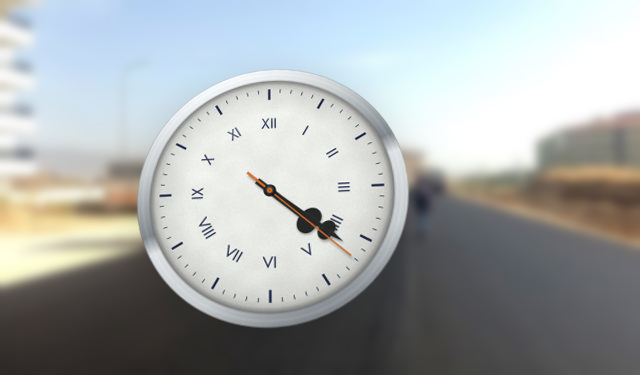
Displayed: **4:21:22**
